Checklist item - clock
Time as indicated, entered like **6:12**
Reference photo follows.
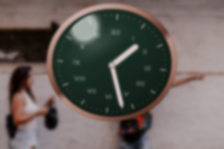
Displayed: **1:27**
